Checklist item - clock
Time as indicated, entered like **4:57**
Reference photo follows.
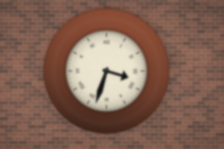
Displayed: **3:33**
